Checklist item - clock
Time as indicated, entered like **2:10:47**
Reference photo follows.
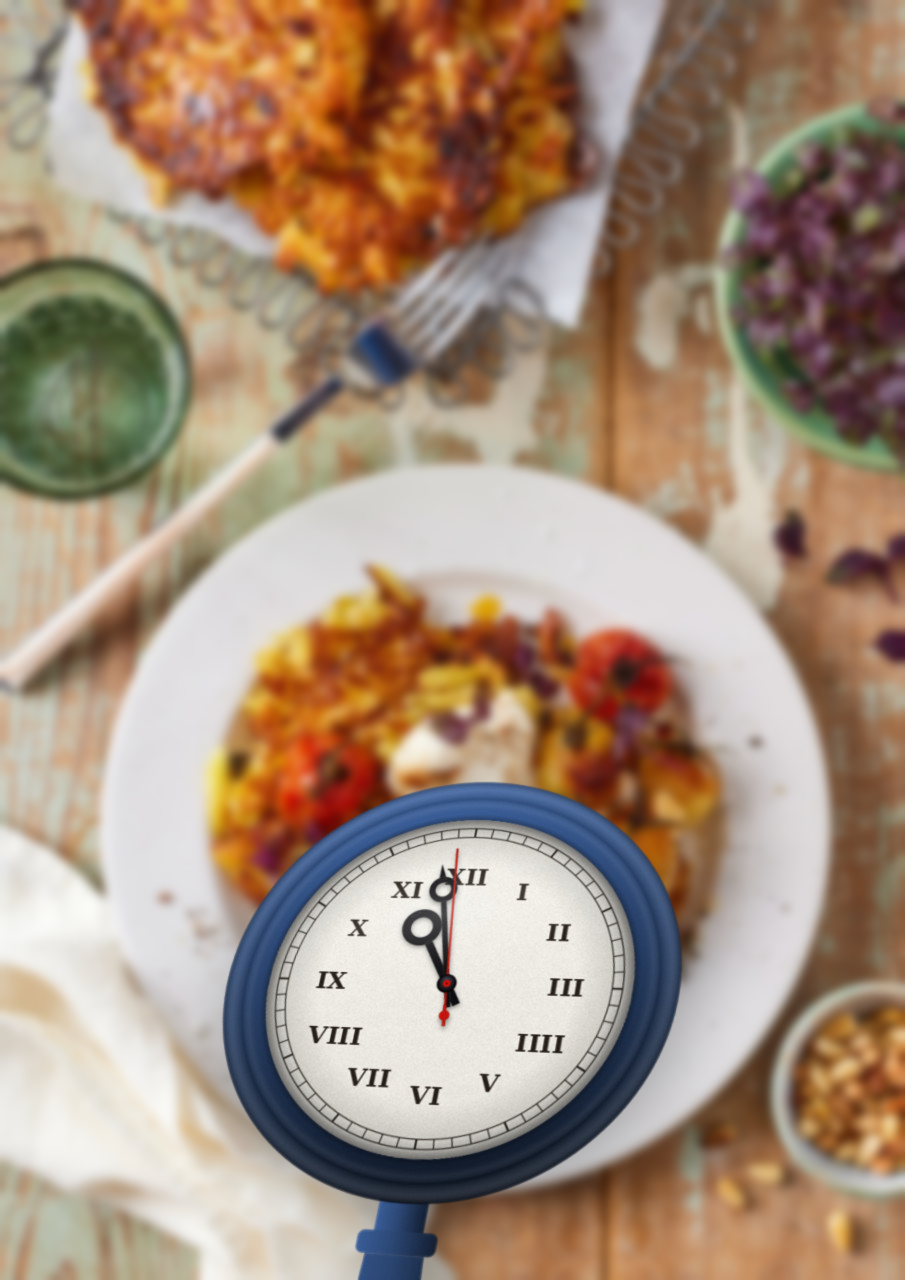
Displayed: **10:57:59**
